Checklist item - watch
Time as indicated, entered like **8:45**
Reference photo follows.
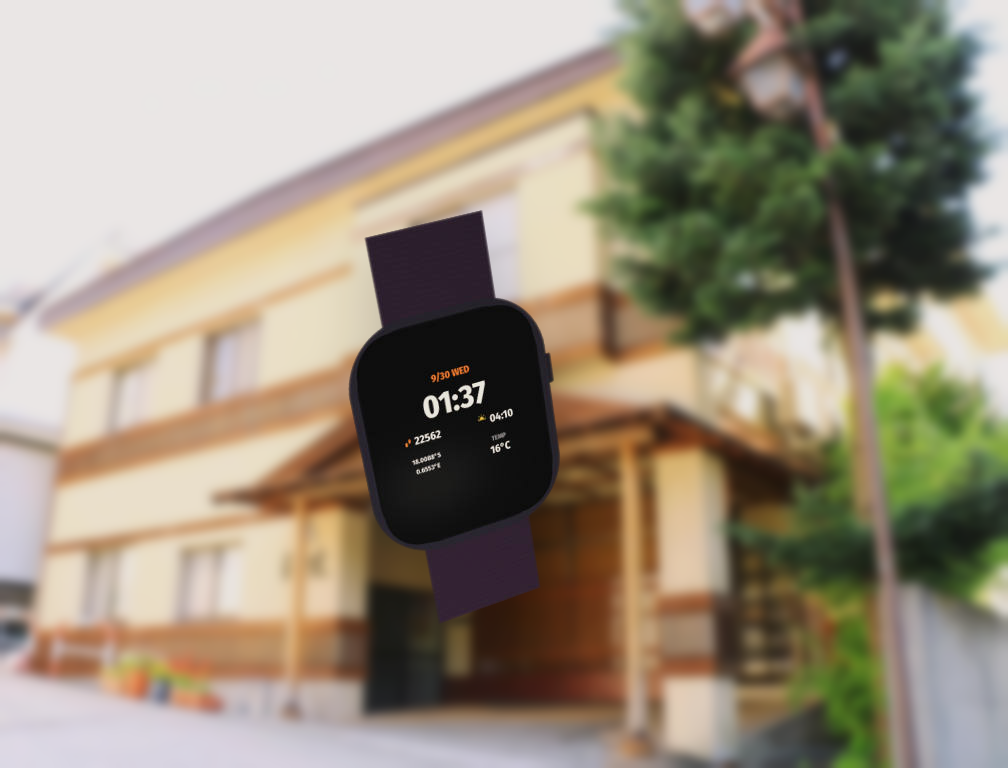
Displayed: **1:37**
